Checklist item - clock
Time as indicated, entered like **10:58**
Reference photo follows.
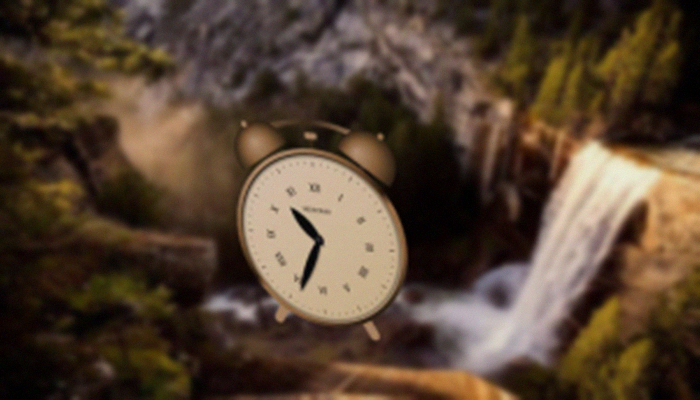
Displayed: **10:34**
